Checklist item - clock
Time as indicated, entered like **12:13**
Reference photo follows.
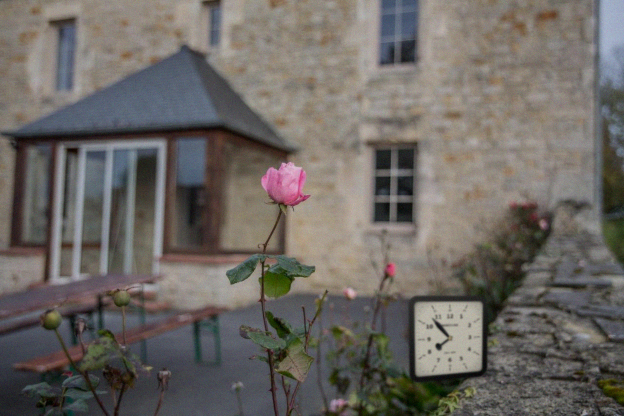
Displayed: **7:53**
